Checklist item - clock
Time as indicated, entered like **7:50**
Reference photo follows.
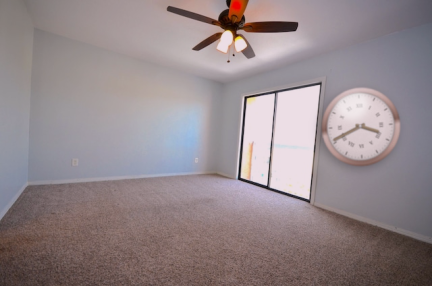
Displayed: **3:41**
